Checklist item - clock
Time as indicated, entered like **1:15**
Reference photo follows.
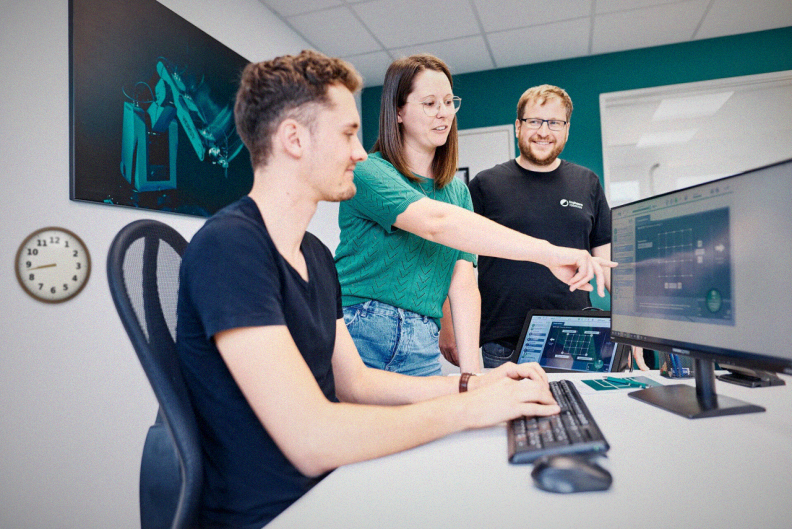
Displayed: **8:43**
